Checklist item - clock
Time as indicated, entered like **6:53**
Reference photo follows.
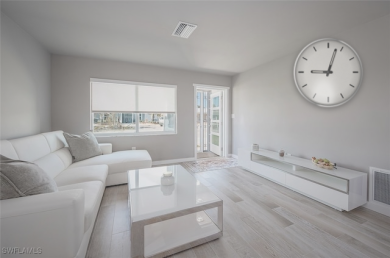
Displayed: **9:03**
